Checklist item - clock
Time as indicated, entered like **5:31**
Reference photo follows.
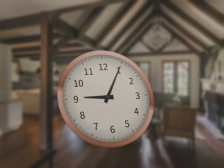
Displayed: **9:05**
